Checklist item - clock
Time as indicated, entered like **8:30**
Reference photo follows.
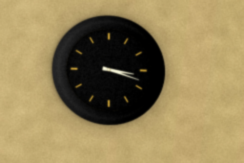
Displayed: **3:18**
